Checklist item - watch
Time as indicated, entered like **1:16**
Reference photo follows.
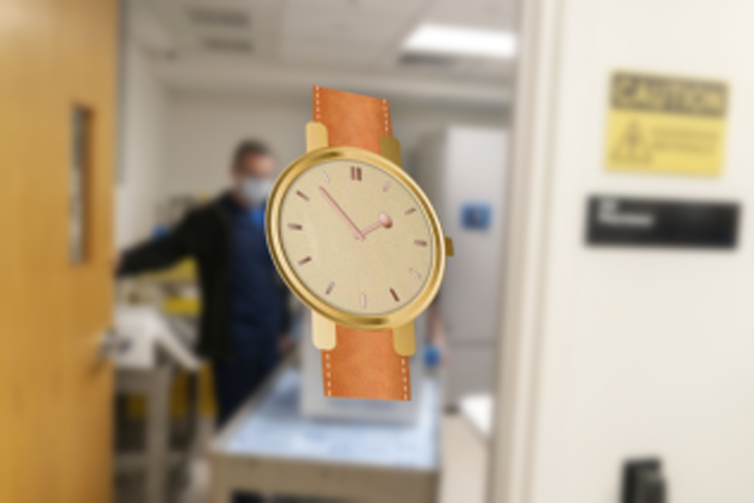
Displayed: **1:53**
